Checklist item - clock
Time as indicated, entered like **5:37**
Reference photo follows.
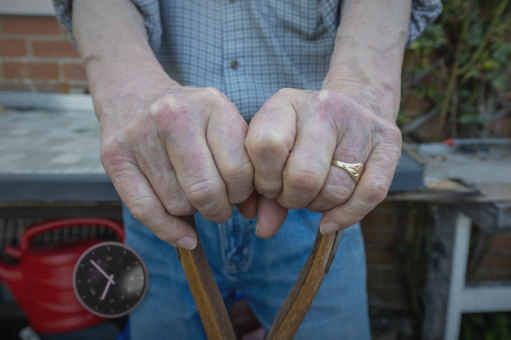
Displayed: **6:53**
